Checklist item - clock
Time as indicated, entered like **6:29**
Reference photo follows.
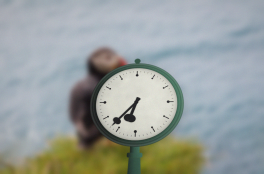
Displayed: **6:37**
